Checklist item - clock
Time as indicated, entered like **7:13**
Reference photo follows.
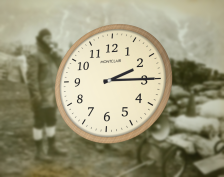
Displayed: **2:15**
